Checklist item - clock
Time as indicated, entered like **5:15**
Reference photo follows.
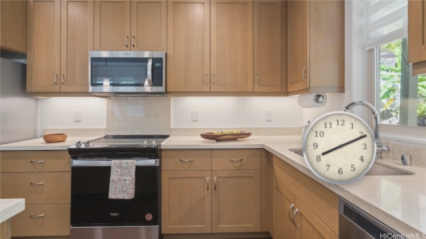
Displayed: **8:11**
